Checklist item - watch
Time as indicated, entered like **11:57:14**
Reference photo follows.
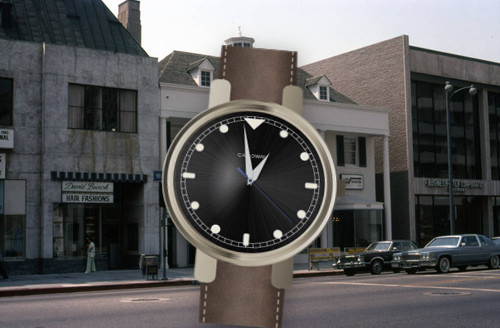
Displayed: **12:58:22**
